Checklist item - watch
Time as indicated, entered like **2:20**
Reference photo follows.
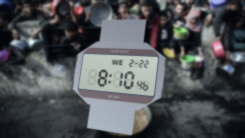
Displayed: **8:10**
